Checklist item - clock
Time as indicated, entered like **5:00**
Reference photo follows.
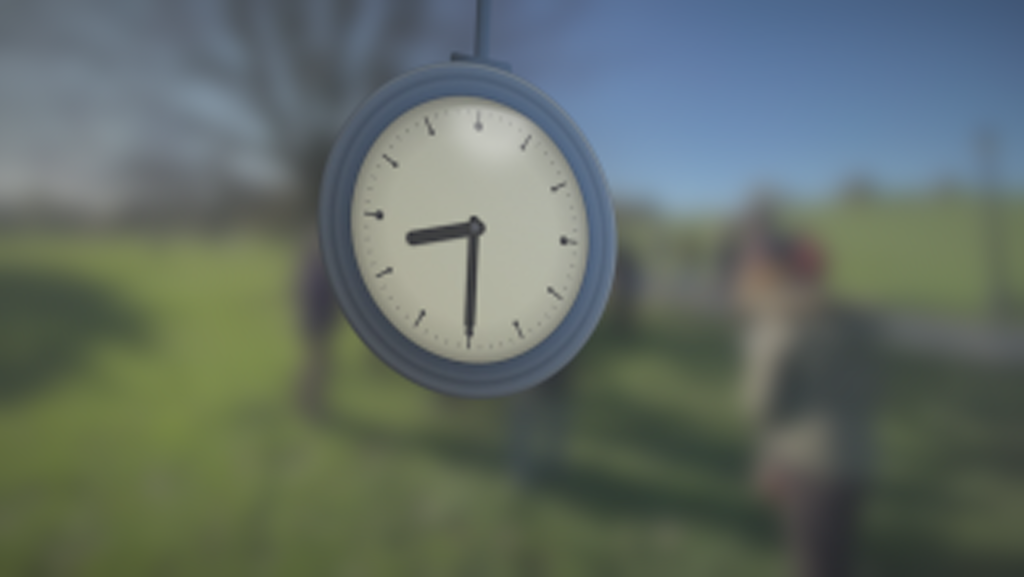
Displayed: **8:30**
